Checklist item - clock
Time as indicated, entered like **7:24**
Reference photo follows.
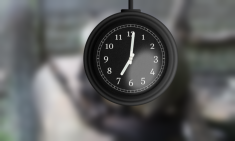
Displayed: **7:01**
